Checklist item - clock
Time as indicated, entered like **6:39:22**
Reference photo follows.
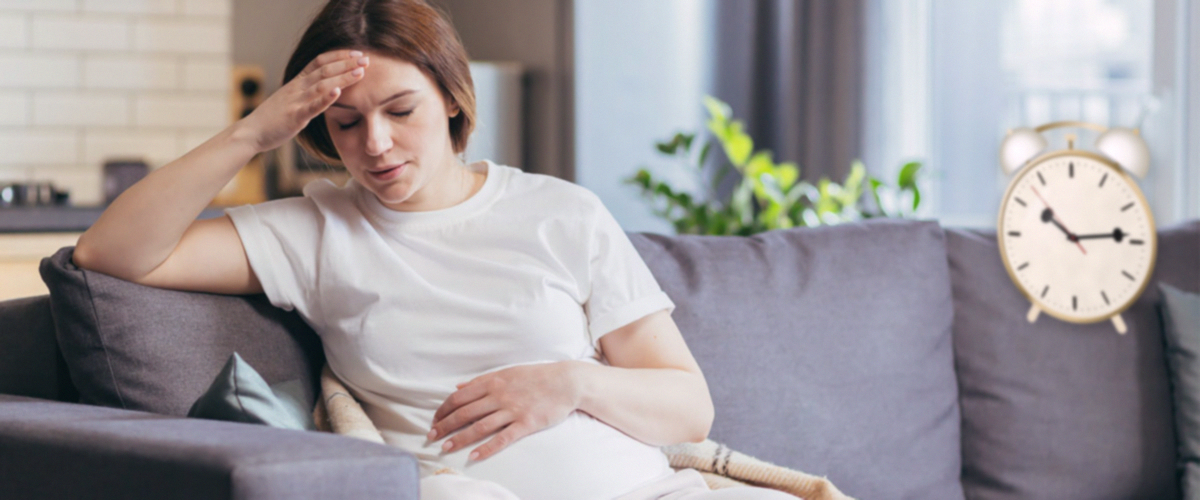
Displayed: **10:13:53**
